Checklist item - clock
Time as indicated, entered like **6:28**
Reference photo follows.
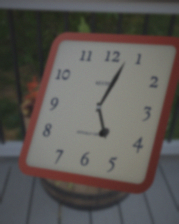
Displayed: **5:03**
